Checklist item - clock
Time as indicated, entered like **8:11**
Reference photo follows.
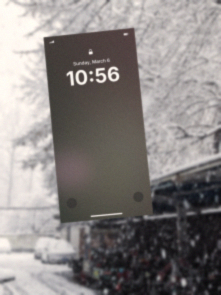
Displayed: **10:56**
